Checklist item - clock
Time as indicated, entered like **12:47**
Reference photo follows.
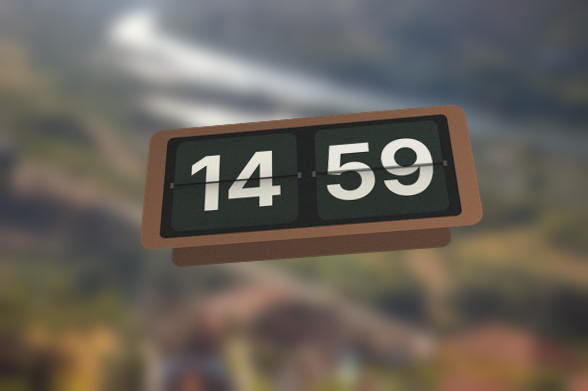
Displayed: **14:59**
